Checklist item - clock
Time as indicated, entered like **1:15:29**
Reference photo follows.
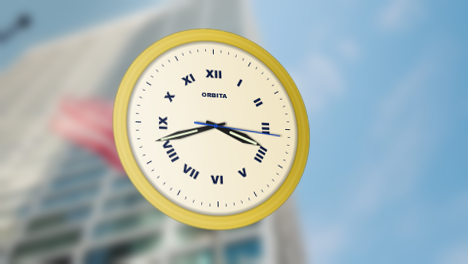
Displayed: **3:42:16**
